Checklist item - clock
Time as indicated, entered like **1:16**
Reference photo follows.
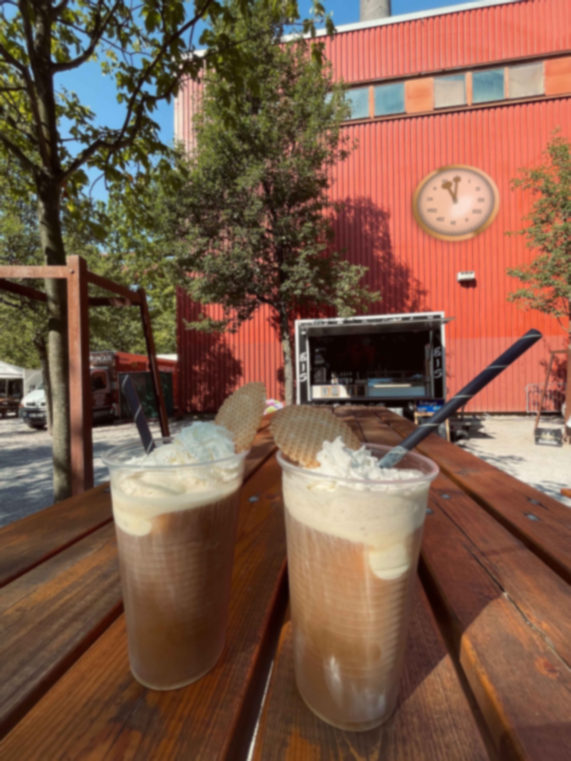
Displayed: **11:00**
